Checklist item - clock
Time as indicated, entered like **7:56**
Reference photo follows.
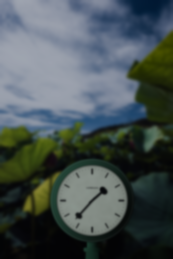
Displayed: **1:37**
